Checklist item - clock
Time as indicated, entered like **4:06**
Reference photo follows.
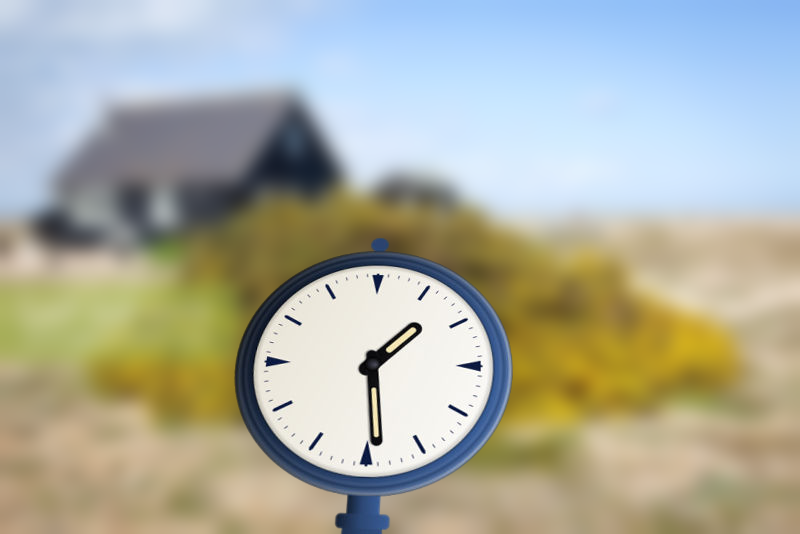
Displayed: **1:29**
